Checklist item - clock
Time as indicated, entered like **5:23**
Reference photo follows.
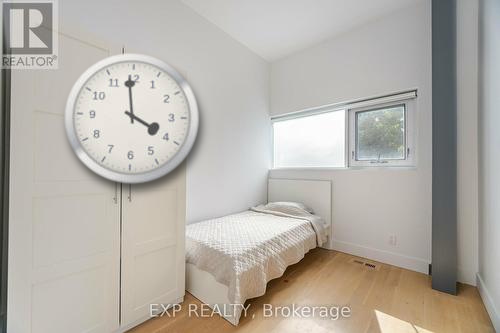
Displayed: **3:59**
